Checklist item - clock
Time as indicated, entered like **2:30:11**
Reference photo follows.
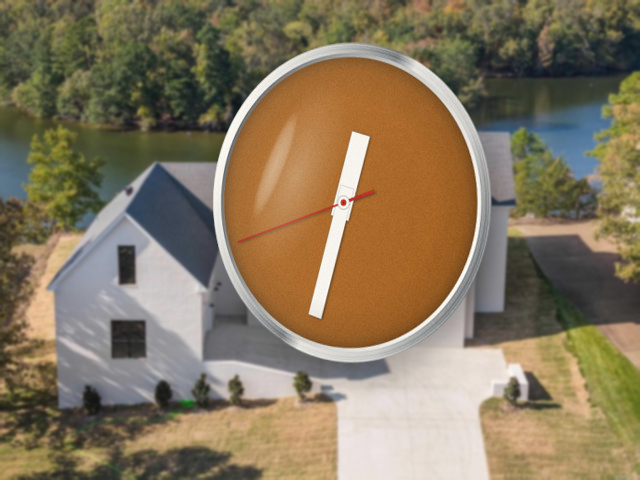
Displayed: **12:32:42**
